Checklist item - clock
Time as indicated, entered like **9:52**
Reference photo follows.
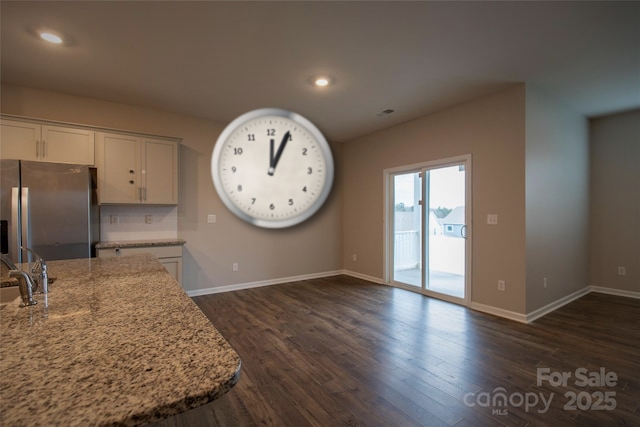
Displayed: **12:04**
